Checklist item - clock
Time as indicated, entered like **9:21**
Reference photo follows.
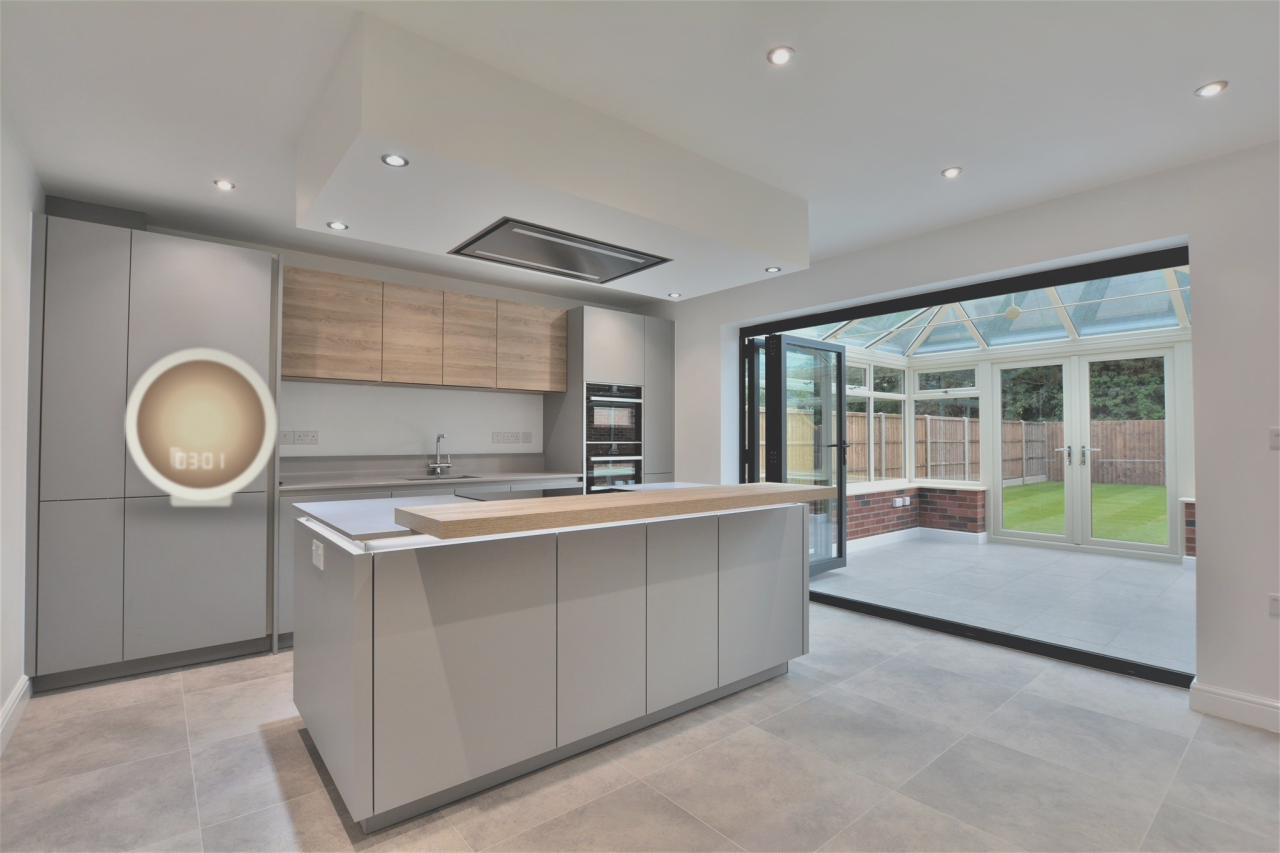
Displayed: **3:01**
